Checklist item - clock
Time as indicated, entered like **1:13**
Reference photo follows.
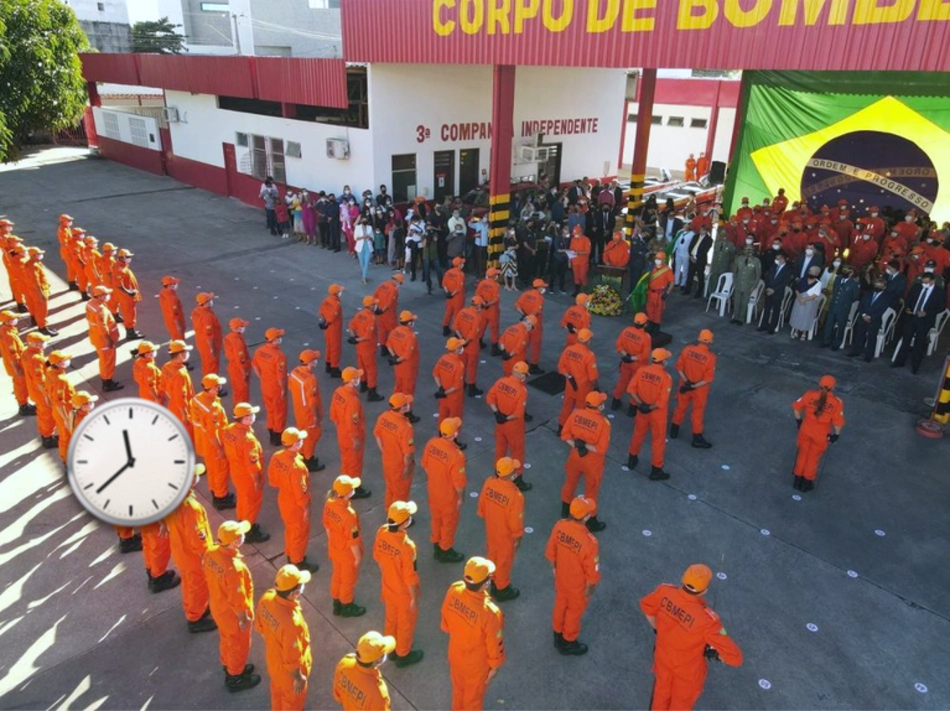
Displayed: **11:38**
